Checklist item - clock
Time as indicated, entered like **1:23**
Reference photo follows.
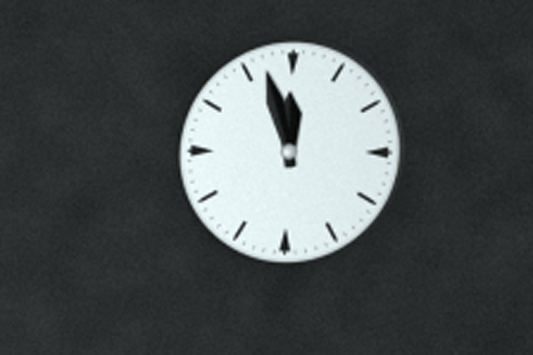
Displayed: **11:57**
